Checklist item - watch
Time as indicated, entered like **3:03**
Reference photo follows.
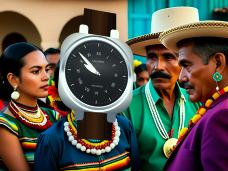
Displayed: **9:52**
